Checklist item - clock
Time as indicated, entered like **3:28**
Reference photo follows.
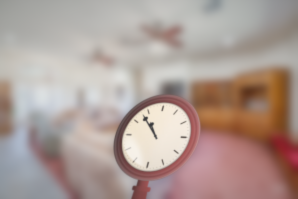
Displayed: **10:53**
